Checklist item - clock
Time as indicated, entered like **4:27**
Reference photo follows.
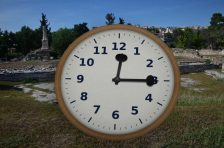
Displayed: **12:15**
